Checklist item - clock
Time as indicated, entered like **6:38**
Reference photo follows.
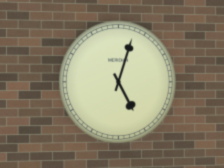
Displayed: **5:03**
